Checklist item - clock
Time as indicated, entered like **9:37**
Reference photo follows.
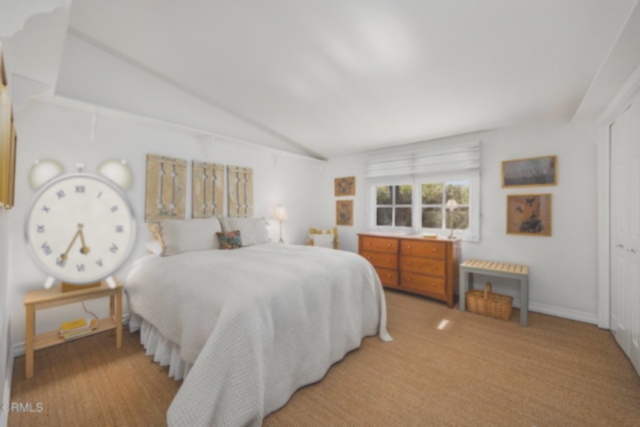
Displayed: **5:35**
